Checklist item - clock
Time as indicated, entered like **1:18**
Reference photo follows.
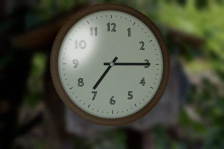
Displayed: **7:15**
